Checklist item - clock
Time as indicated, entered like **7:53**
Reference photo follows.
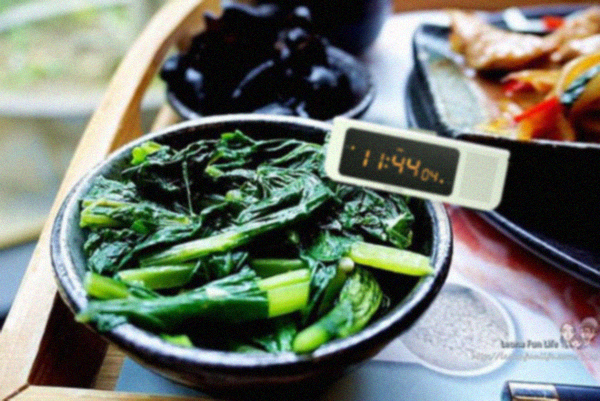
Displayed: **11:44**
